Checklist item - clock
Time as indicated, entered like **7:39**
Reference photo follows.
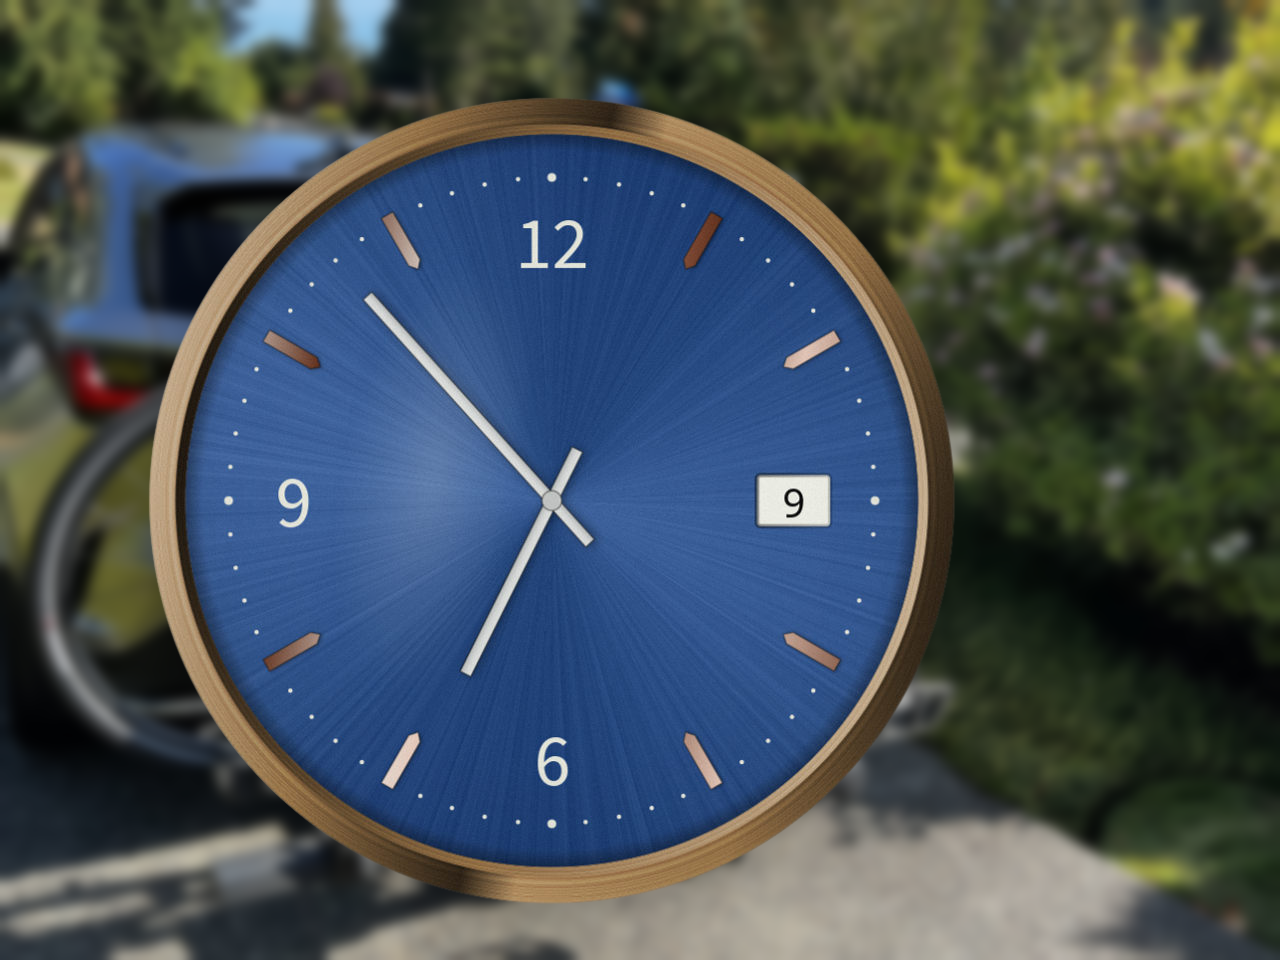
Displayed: **6:53**
